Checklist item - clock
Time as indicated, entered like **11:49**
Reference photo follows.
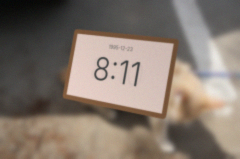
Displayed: **8:11**
